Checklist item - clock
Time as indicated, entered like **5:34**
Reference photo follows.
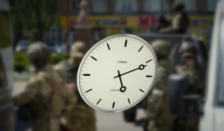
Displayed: **5:11**
